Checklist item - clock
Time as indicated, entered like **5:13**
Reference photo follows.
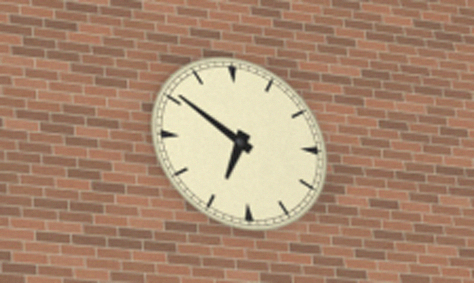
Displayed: **6:51**
